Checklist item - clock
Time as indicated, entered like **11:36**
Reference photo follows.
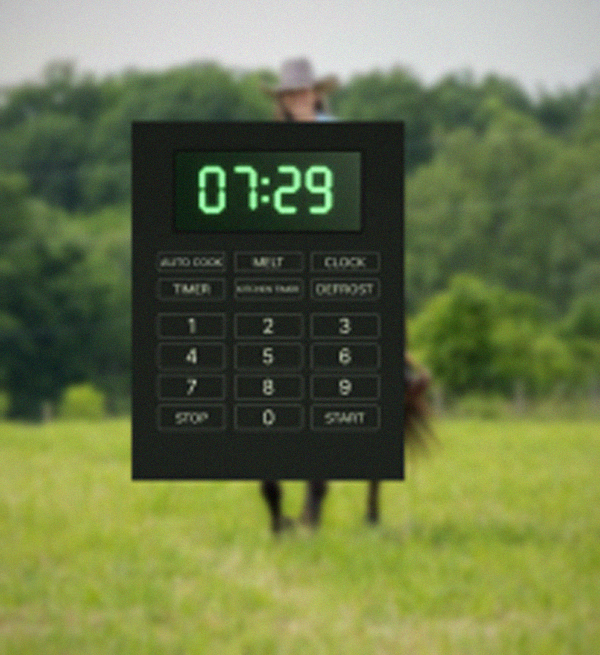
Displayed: **7:29**
